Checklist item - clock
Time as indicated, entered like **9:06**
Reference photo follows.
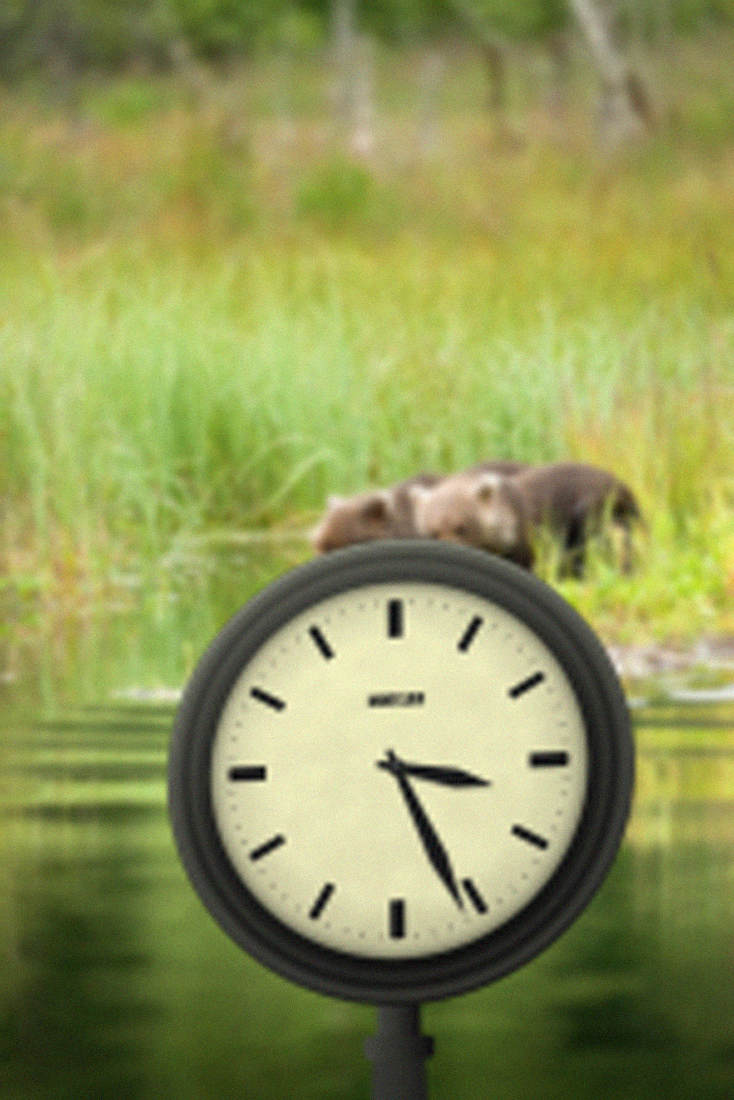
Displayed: **3:26**
